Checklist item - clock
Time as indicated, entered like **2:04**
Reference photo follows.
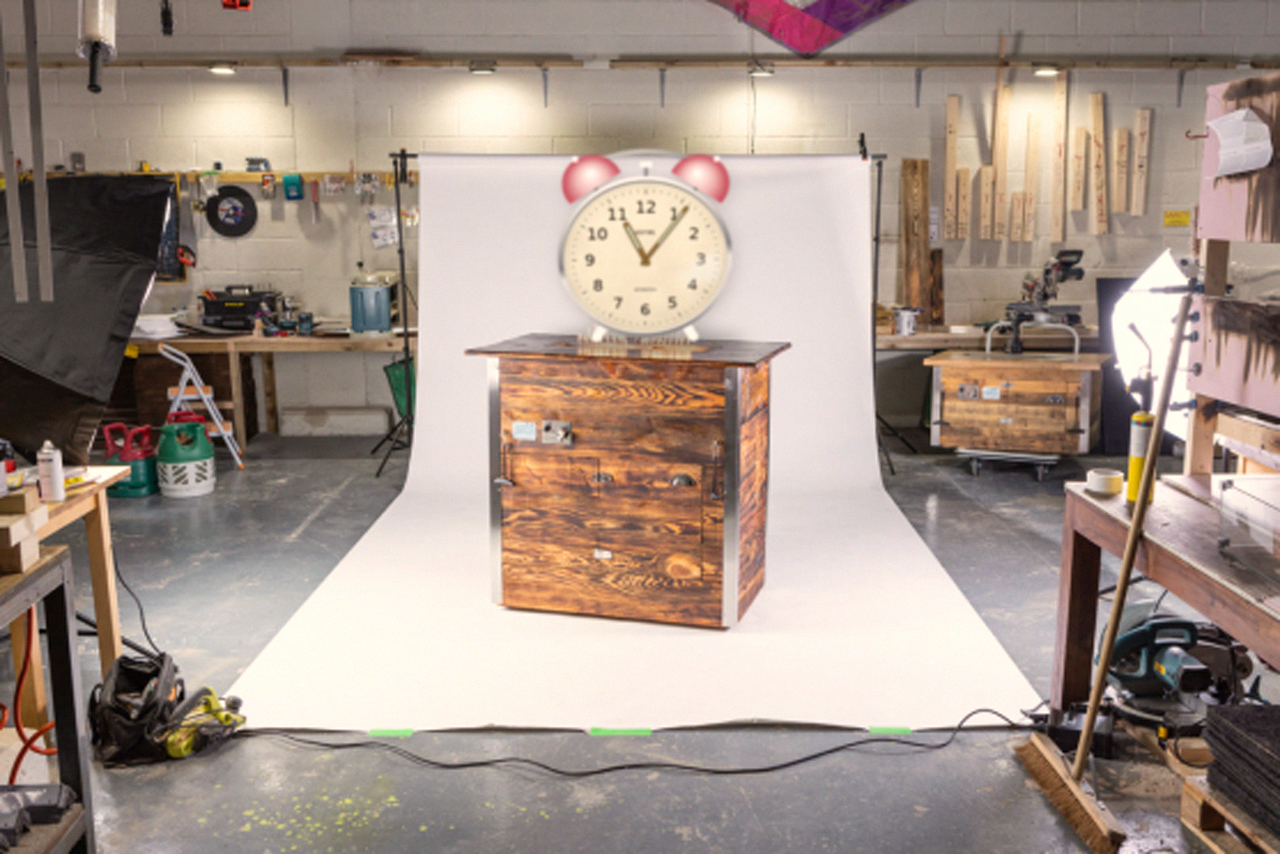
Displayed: **11:06**
